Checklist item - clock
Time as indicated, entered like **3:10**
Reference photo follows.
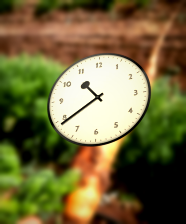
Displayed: **10:39**
